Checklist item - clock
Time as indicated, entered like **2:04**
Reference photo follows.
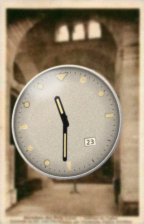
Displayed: **11:31**
